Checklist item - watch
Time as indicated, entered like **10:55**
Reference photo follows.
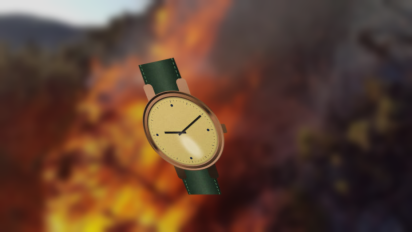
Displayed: **9:10**
